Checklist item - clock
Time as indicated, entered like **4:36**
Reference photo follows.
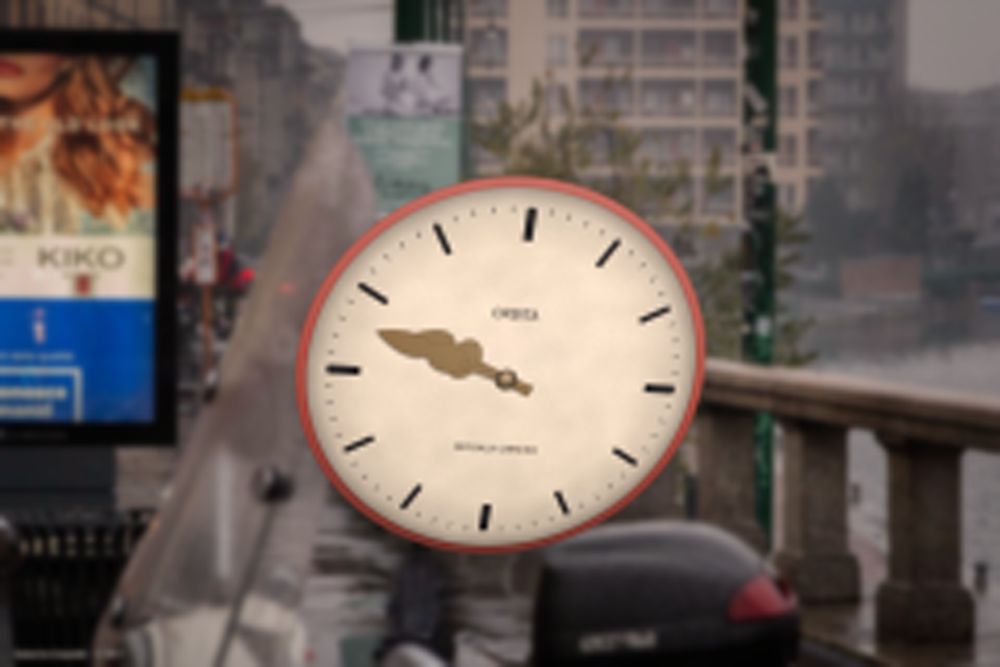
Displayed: **9:48**
